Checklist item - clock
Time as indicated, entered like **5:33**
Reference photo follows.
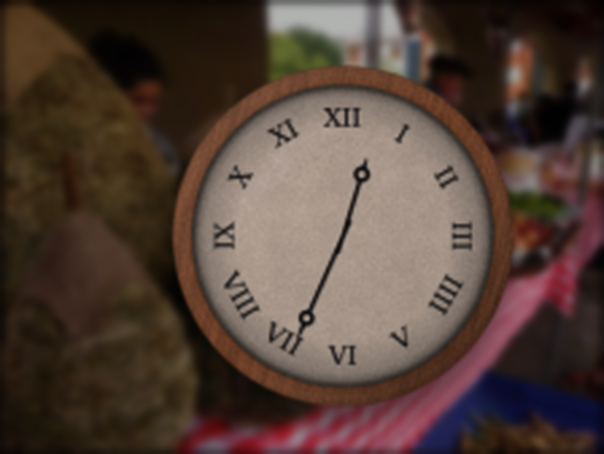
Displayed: **12:34**
